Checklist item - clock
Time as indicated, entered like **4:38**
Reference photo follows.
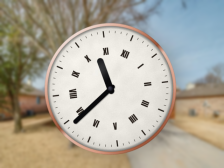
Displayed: **10:34**
